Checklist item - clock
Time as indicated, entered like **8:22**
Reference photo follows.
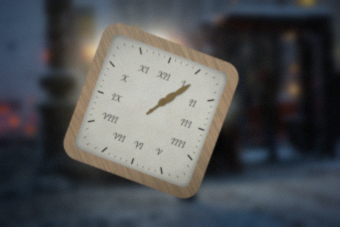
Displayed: **1:06**
